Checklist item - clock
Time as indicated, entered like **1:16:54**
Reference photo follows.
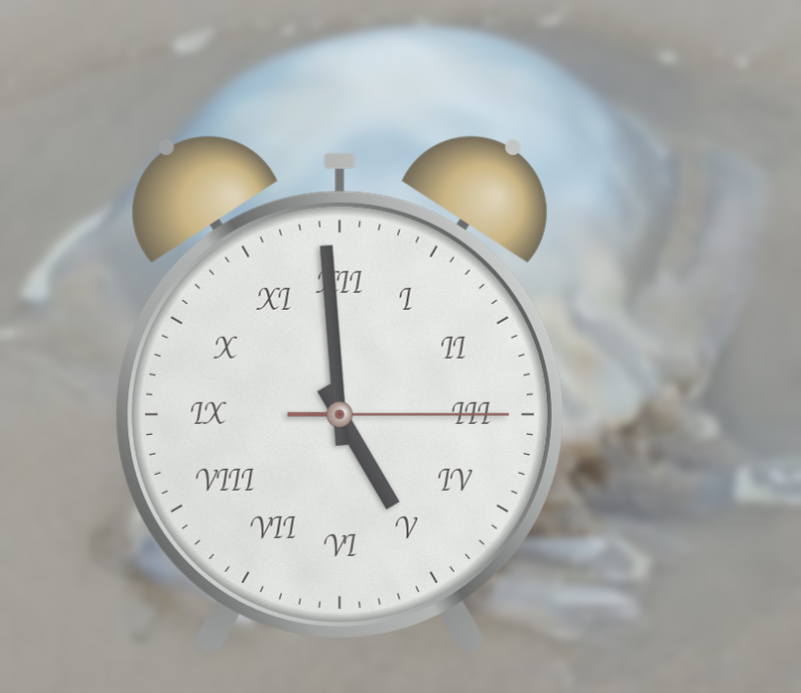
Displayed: **4:59:15**
